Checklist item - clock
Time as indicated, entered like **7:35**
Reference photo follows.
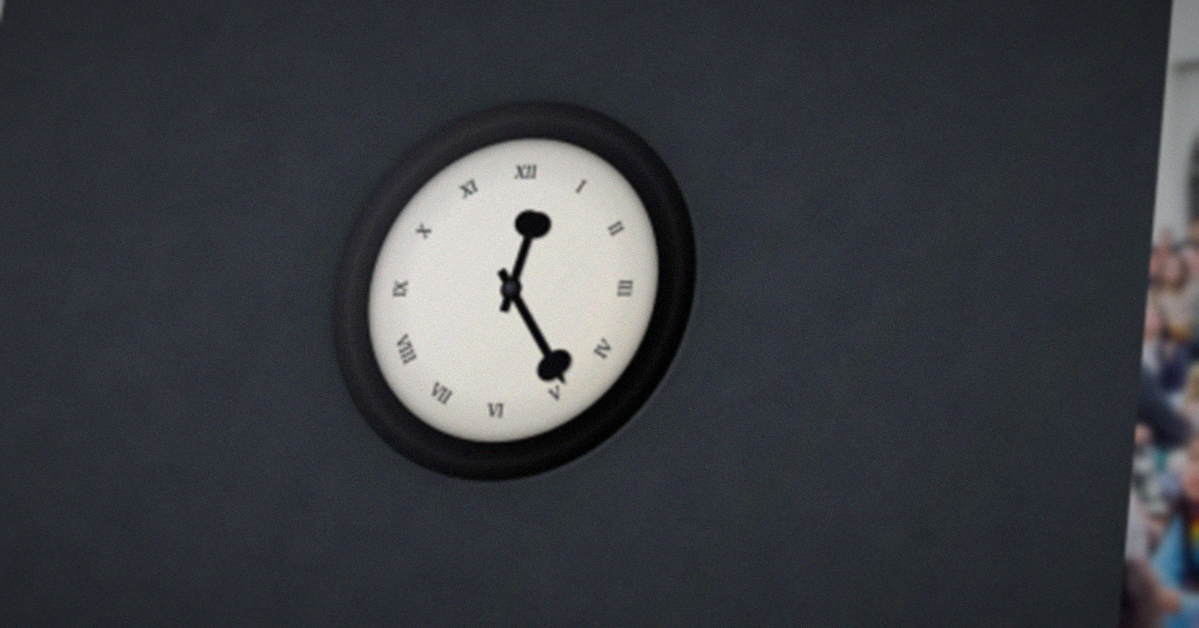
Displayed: **12:24**
